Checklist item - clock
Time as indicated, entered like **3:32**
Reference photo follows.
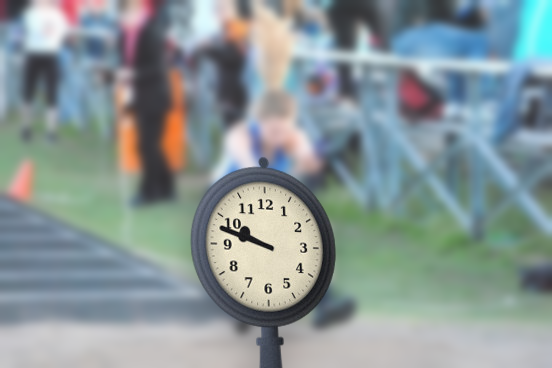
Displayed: **9:48**
